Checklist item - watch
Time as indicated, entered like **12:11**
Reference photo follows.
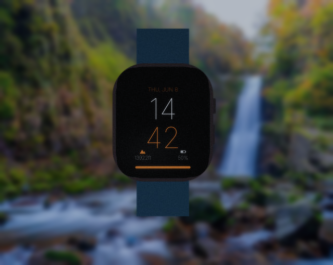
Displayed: **14:42**
